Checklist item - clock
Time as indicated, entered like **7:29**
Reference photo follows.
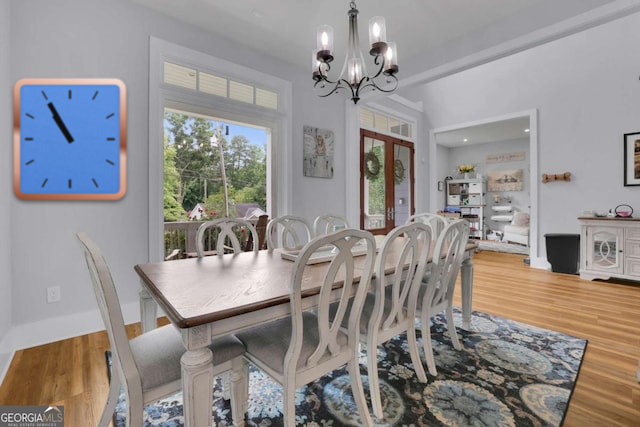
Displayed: **10:55**
